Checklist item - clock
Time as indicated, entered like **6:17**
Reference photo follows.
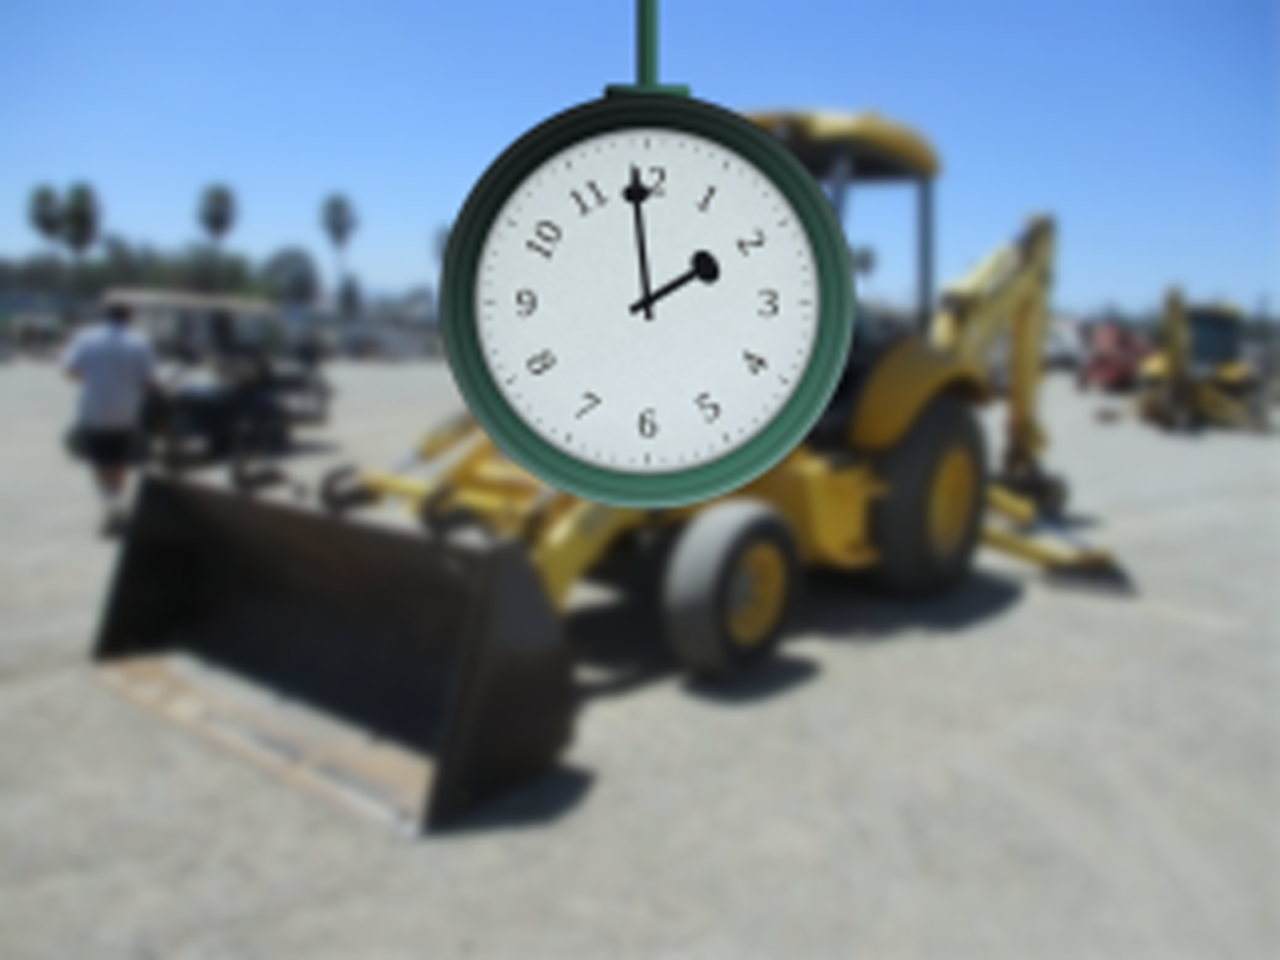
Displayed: **1:59**
